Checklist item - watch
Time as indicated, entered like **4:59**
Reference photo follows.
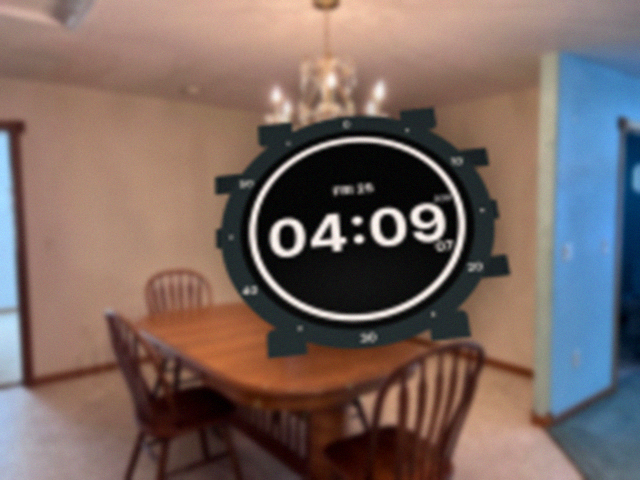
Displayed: **4:09**
